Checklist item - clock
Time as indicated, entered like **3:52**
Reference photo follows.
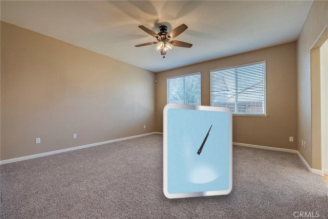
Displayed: **1:05**
